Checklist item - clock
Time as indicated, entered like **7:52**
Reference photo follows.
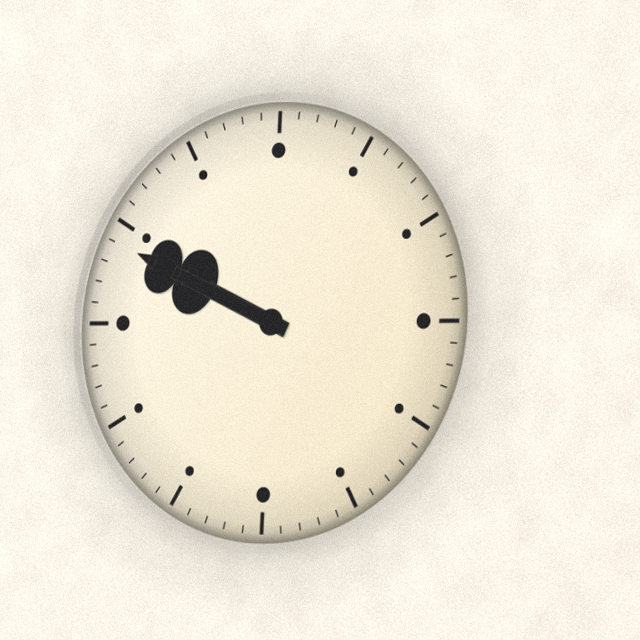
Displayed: **9:49**
